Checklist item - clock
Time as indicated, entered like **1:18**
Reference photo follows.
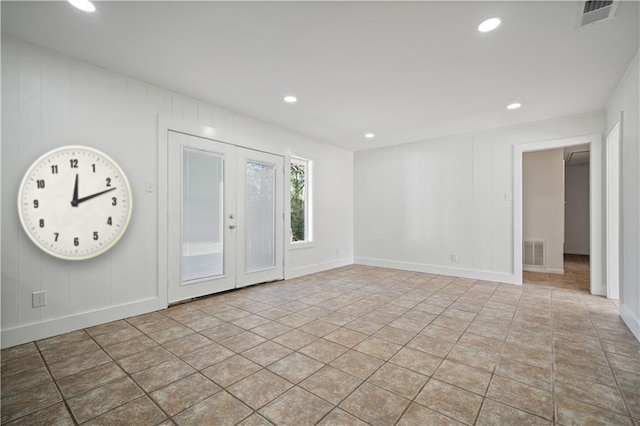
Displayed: **12:12**
